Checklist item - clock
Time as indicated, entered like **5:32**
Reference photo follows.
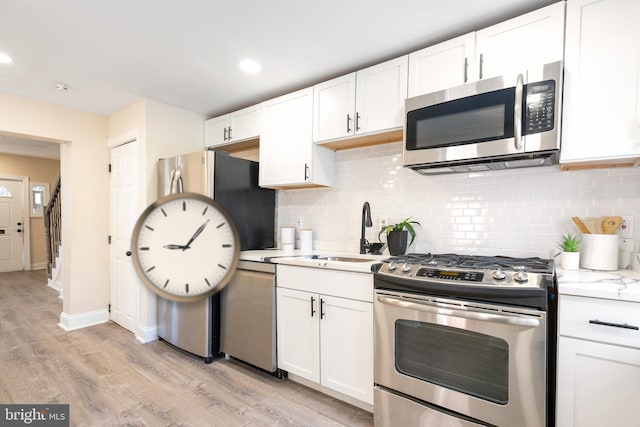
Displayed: **9:07**
